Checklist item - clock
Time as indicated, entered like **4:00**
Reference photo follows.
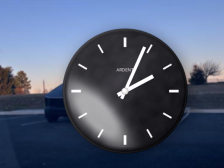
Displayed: **2:04**
